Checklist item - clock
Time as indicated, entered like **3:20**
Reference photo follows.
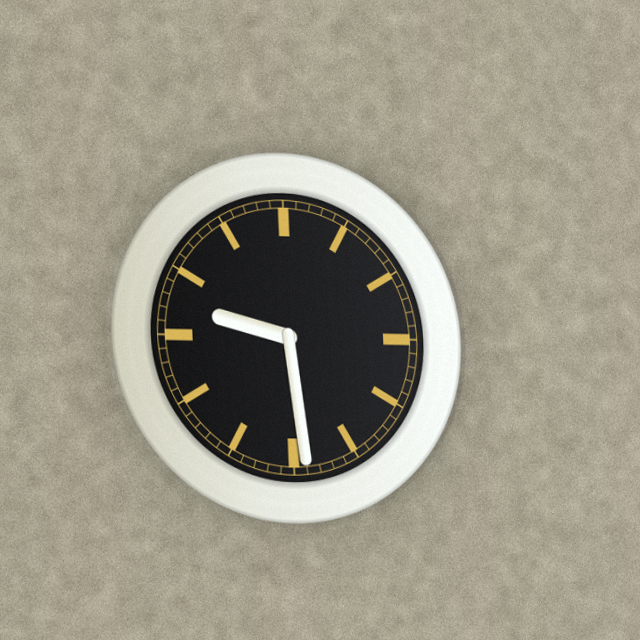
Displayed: **9:29**
